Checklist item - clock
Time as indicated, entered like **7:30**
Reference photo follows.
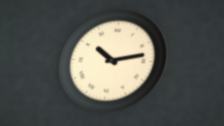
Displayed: **10:13**
